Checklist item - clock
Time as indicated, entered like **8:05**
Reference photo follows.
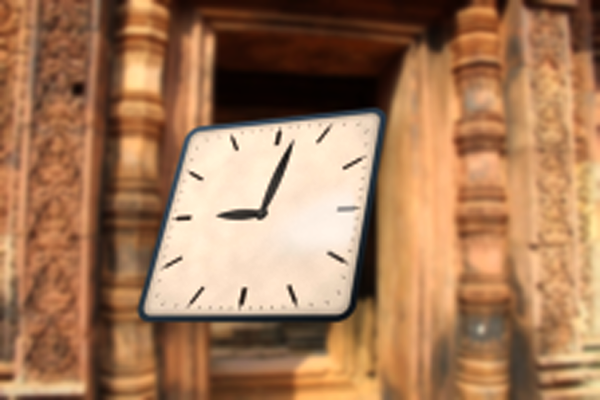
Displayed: **9:02**
